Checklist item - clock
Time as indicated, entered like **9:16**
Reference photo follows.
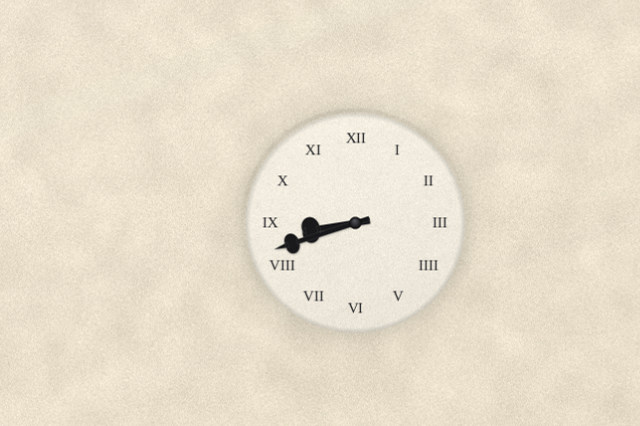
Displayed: **8:42**
